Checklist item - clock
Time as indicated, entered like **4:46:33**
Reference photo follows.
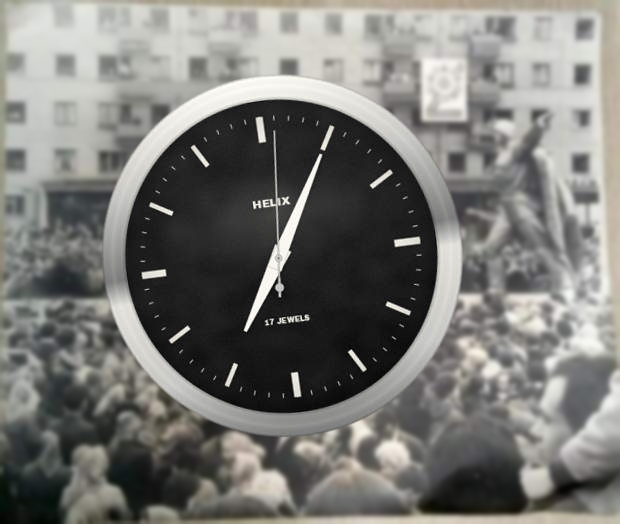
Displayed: **7:05:01**
